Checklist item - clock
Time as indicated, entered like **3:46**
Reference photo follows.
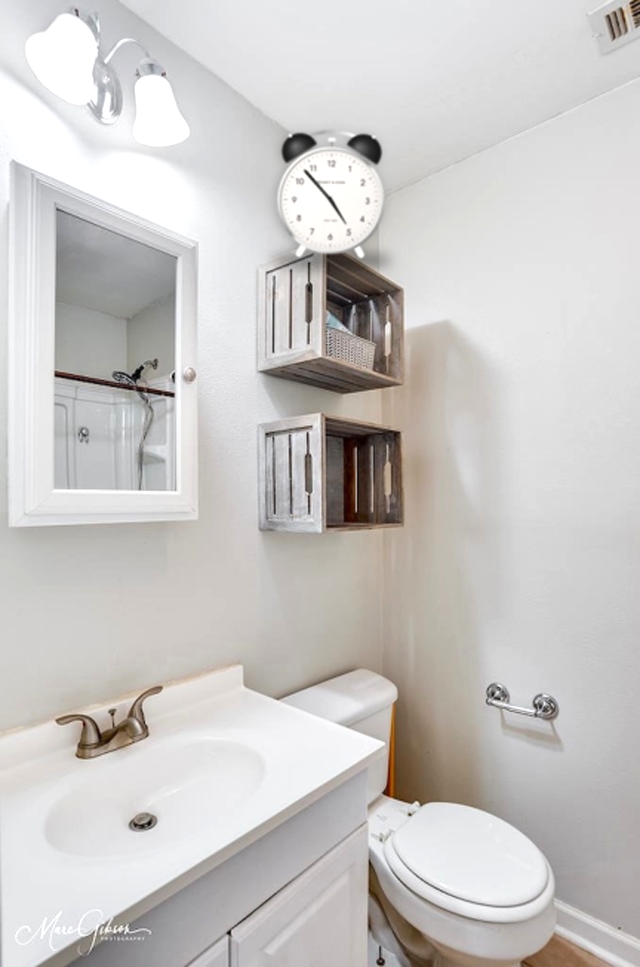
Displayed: **4:53**
